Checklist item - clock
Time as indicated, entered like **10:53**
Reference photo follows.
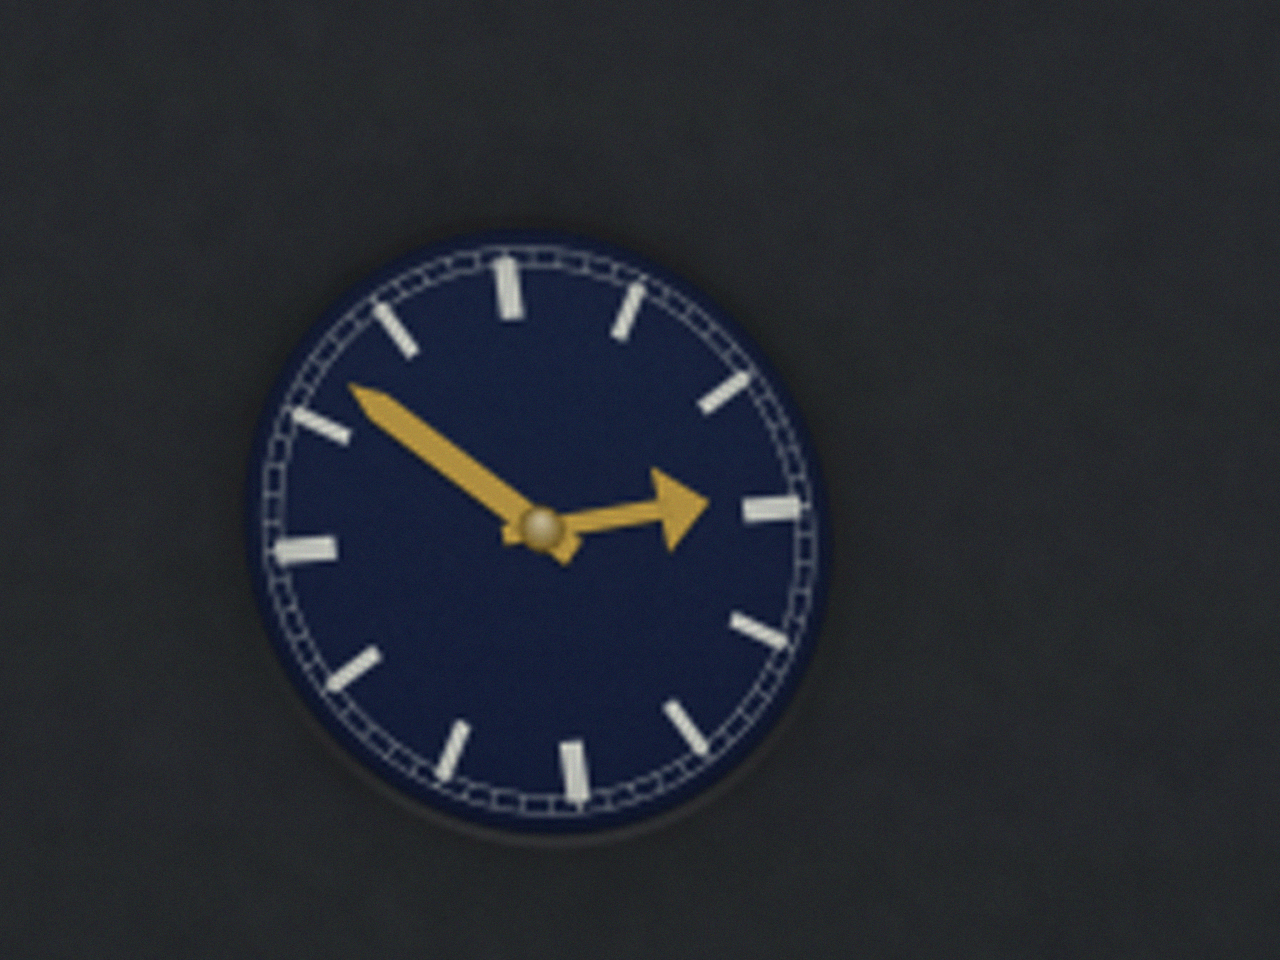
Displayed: **2:52**
